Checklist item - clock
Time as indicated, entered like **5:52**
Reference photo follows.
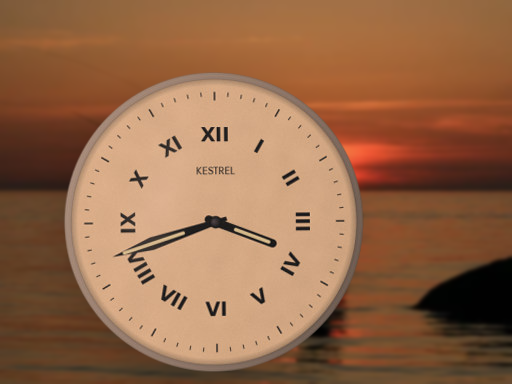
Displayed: **3:42**
